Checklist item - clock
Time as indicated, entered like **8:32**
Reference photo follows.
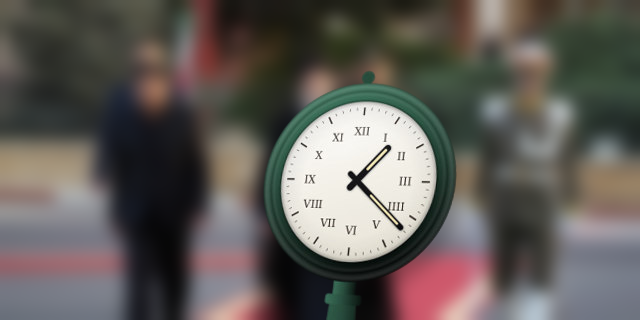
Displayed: **1:22**
